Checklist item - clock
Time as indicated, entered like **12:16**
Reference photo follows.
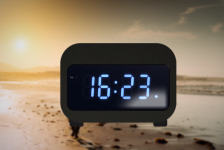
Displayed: **16:23**
